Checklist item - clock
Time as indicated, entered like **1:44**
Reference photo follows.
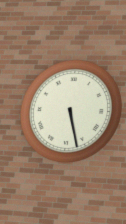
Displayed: **5:27**
